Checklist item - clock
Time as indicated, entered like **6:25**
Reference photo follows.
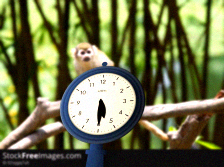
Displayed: **5:30**
